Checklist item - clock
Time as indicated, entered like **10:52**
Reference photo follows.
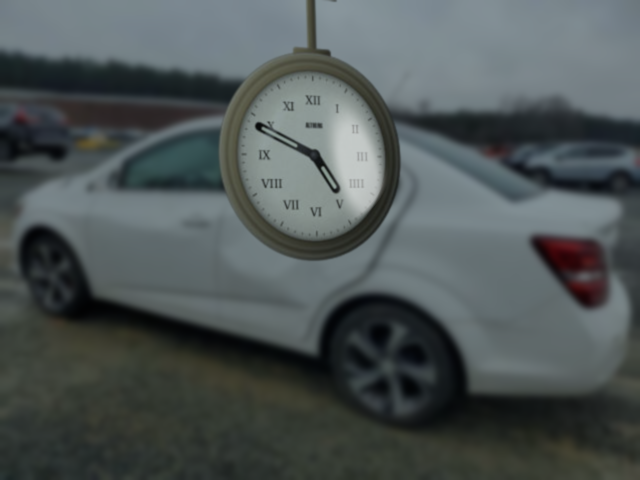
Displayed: **4:49**
